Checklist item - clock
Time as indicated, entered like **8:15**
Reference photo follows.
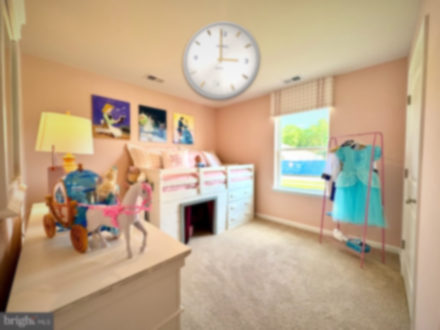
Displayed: **2:59**
